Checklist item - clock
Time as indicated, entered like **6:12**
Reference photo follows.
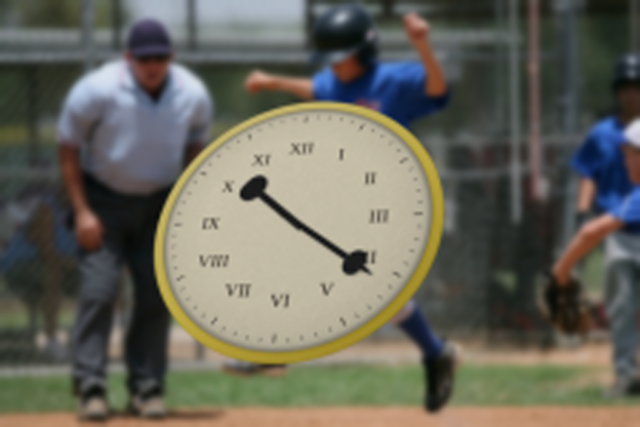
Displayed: **10:21**
